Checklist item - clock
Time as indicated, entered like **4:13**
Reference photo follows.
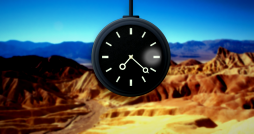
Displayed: **7:22**
